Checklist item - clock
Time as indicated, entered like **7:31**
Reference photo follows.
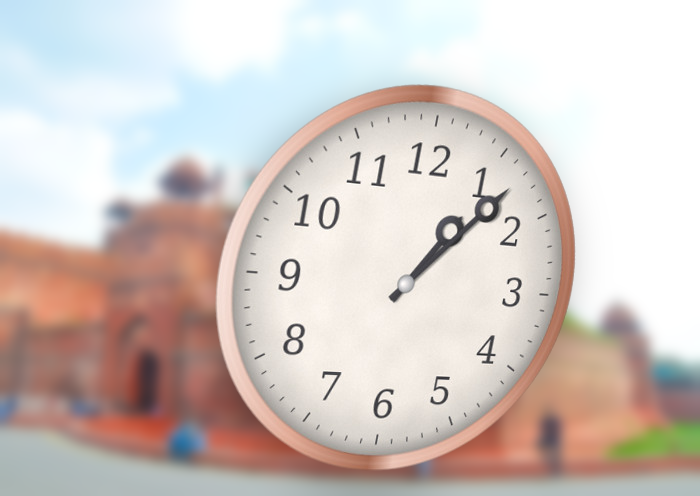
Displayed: **1:07**
